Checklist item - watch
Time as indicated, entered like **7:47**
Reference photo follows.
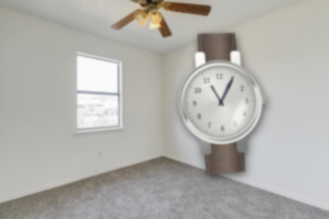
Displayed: **11:05**
